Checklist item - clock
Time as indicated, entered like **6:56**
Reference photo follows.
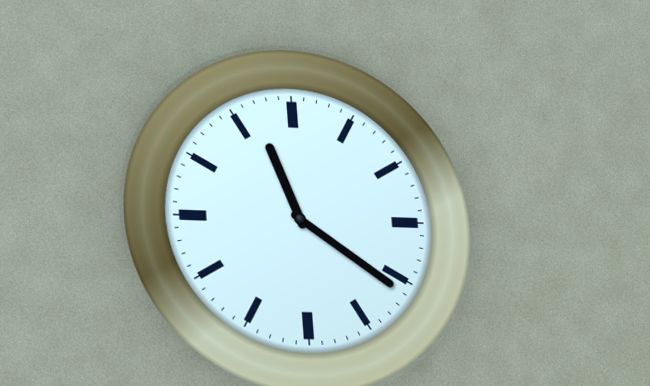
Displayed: **11:21**
